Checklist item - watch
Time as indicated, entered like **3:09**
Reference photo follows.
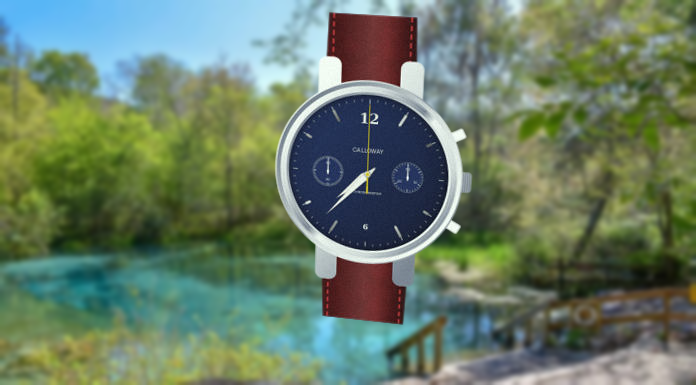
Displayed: **7:37**
